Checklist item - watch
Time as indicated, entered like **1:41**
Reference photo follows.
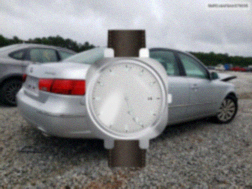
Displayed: **5:26**
